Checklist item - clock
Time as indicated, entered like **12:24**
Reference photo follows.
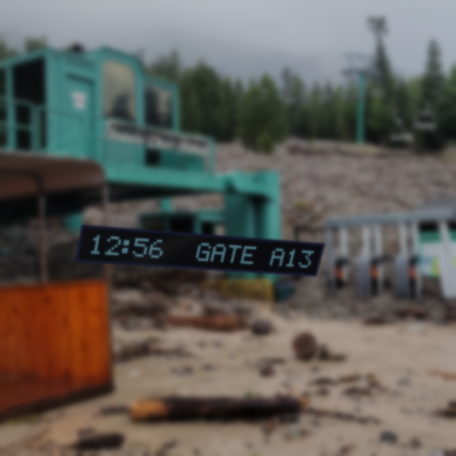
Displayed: **12:56**
